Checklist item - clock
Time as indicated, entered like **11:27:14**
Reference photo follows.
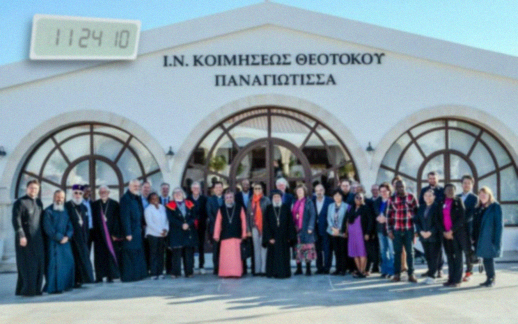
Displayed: **11:24:10**
